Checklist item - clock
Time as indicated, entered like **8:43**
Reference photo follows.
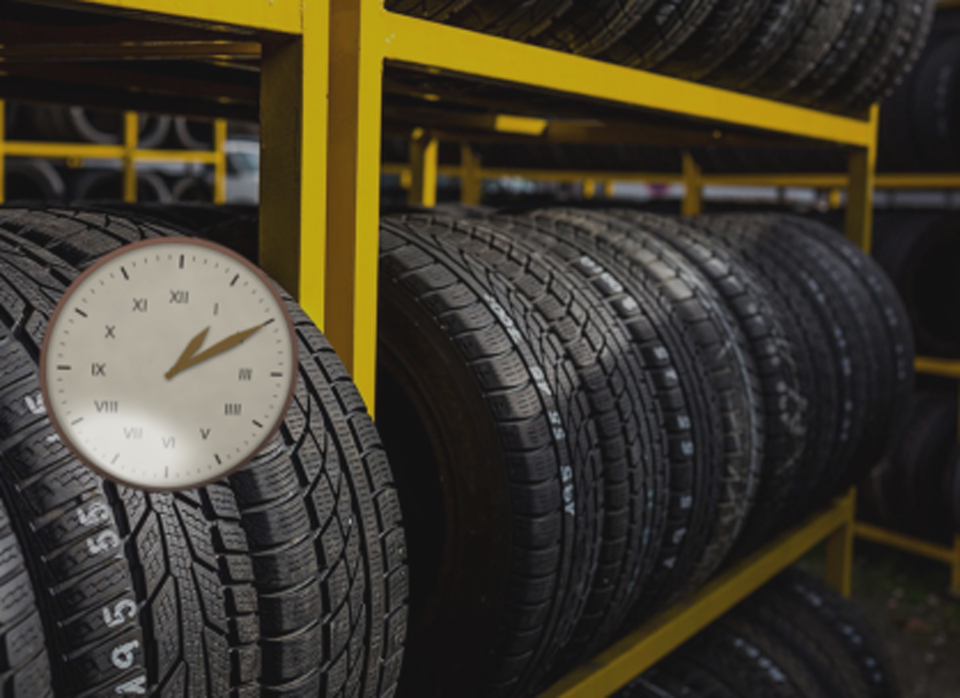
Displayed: **1:10**
